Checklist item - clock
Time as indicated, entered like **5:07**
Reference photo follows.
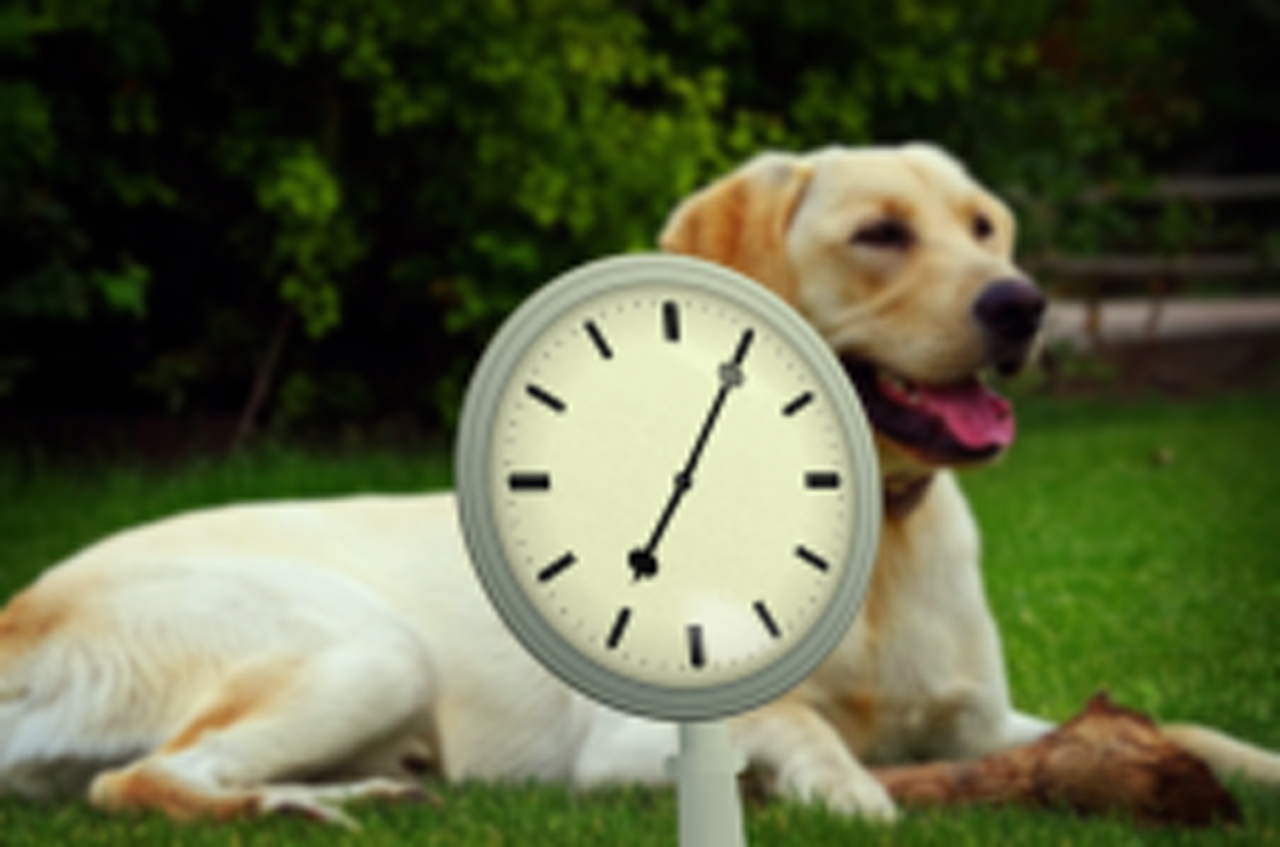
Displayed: **7:05**
